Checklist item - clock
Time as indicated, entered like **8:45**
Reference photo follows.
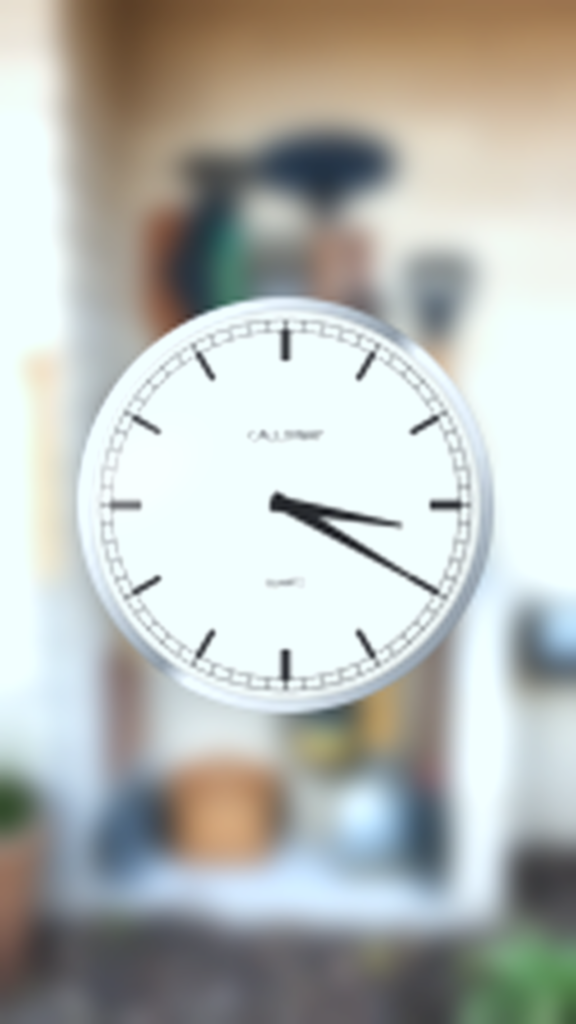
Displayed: **3:20**
